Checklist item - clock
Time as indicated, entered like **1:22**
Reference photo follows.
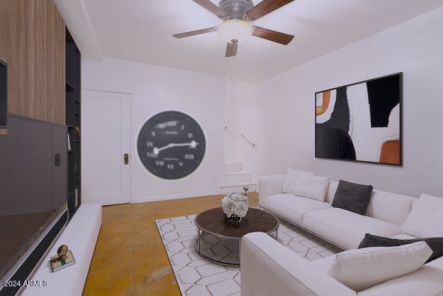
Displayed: **8:14**
